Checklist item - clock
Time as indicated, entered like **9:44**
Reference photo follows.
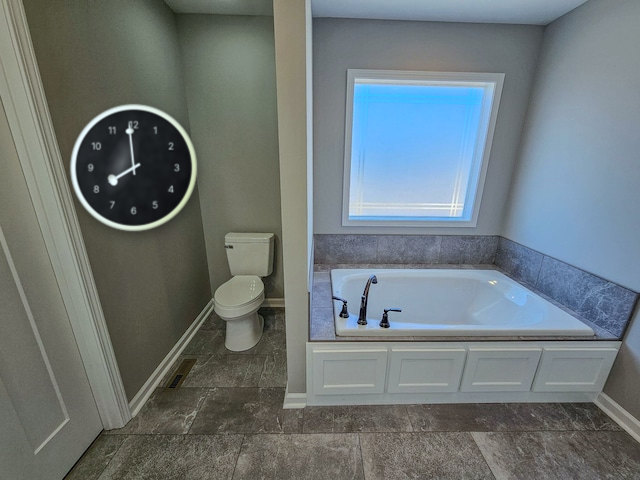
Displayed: **7:59**
